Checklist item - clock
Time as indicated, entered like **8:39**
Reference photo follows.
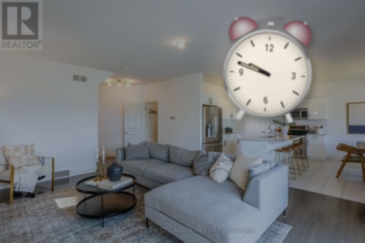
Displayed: **9:48**
